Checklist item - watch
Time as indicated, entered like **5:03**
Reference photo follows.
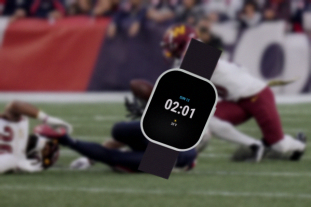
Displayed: **2:01**
